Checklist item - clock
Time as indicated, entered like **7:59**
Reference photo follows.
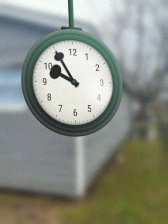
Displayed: **9:55**
